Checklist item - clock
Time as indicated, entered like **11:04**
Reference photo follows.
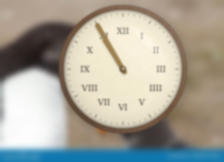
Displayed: **10:55**
